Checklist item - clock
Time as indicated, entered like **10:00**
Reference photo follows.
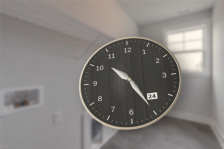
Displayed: **10:25**
